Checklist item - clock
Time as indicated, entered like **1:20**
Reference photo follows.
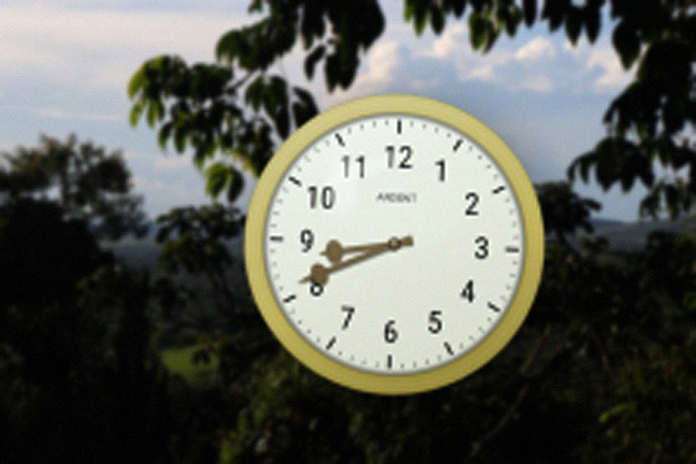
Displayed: **8:41**
